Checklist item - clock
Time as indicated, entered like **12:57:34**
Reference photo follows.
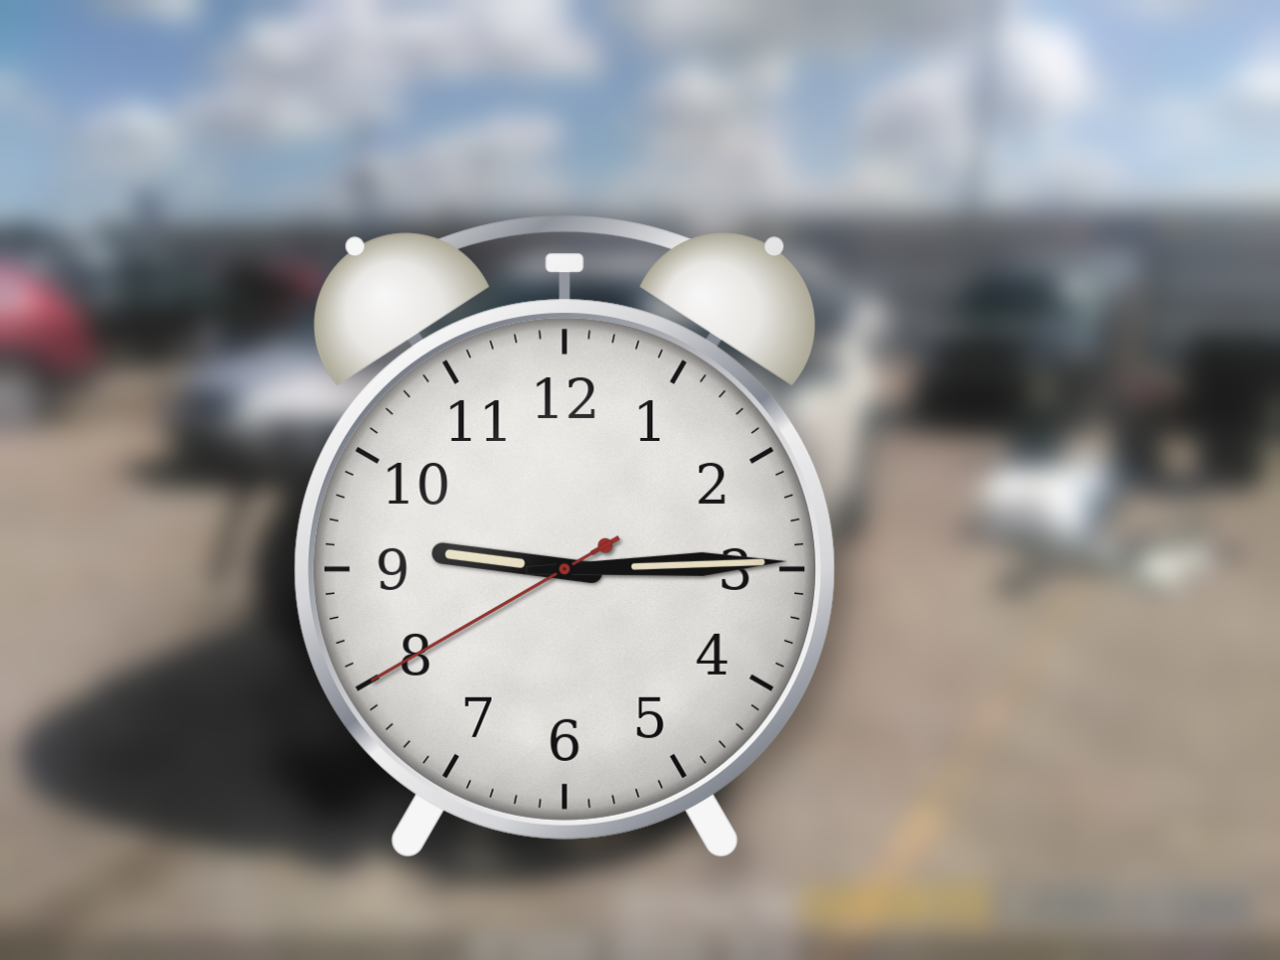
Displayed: **9:14:40**
